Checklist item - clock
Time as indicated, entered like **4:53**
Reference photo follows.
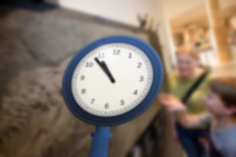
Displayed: **10:53**
